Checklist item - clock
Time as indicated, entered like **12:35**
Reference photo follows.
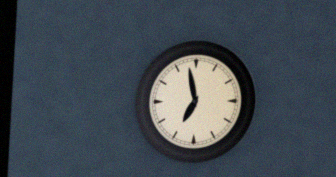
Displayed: **6:58**
